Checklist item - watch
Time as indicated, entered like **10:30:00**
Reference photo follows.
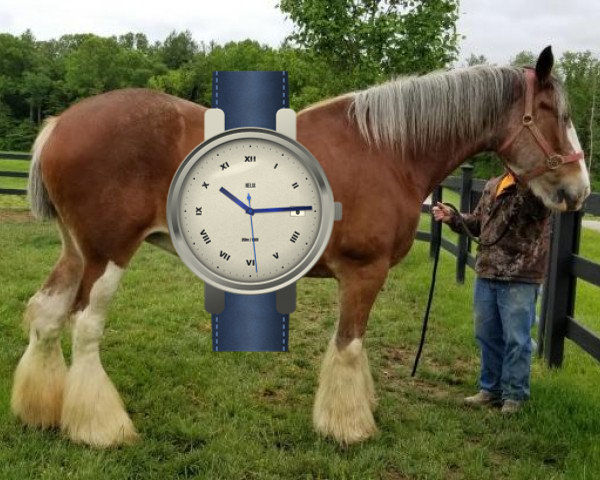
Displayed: **10:14:29**
